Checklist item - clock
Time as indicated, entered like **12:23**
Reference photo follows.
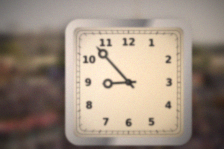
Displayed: **8:53**
